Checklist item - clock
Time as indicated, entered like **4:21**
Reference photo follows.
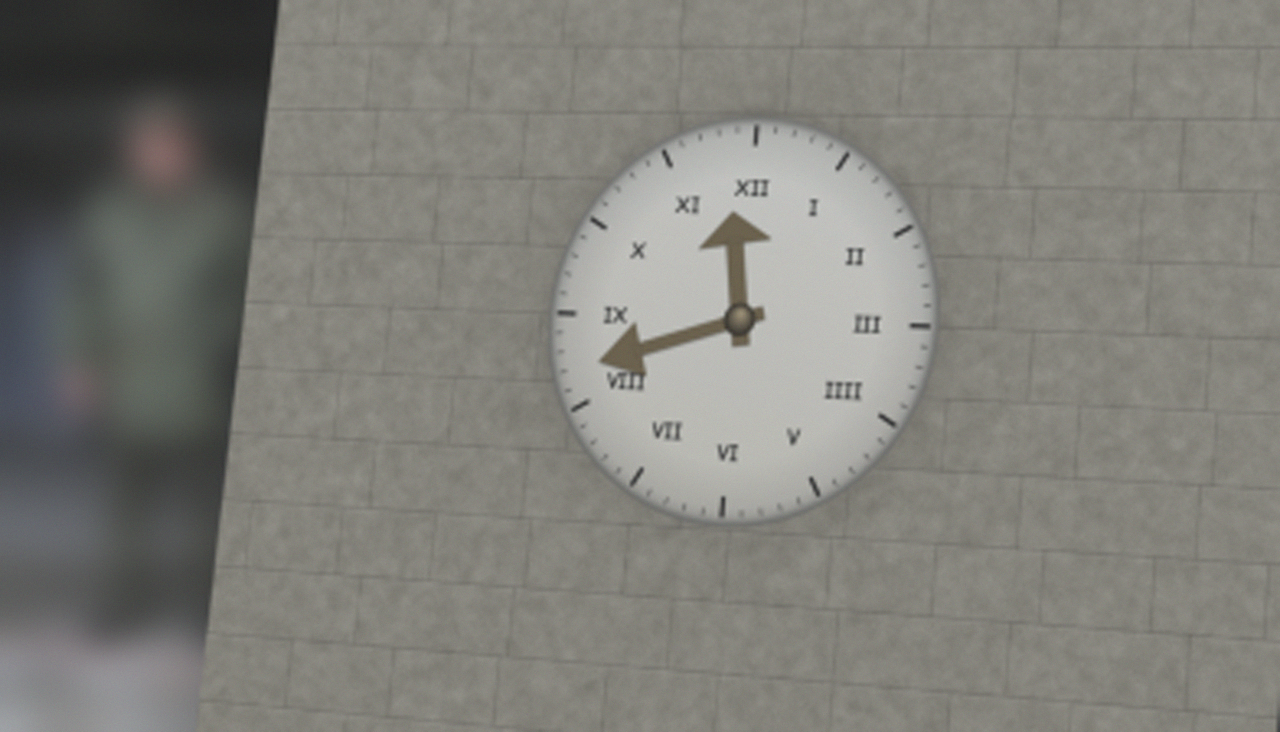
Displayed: **11:42**
